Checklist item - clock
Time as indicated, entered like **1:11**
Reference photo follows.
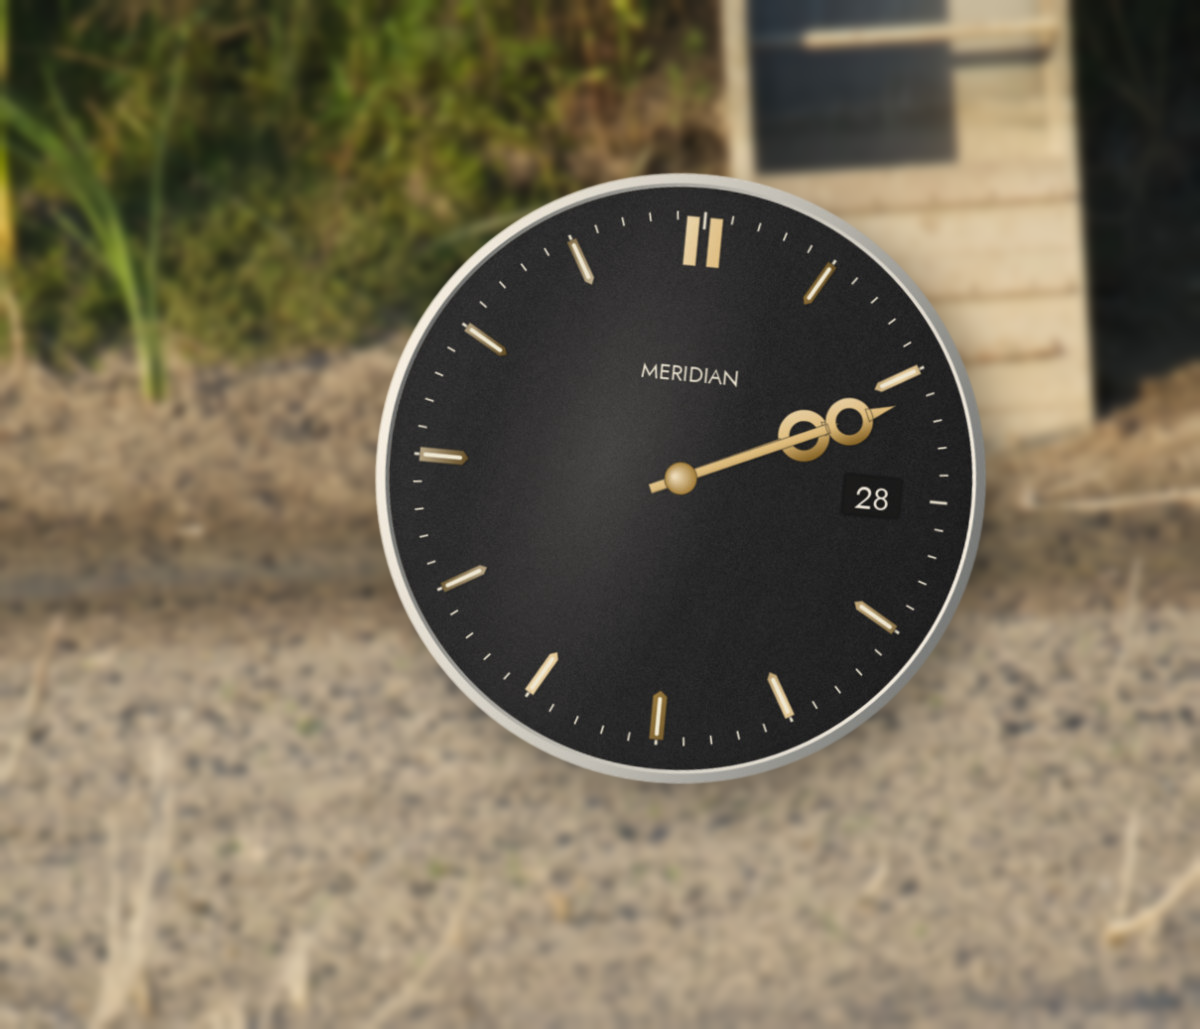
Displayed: **2:11**
